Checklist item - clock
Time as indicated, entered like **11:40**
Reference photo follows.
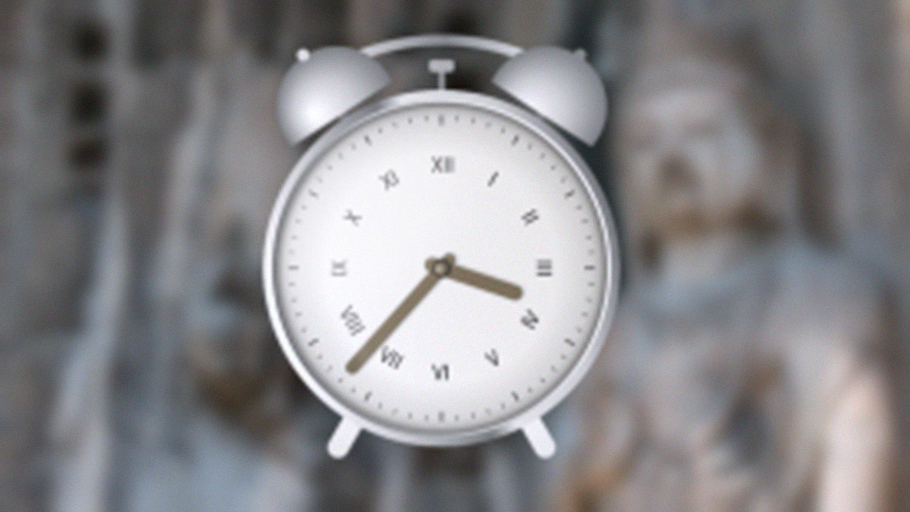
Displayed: **3:37**
